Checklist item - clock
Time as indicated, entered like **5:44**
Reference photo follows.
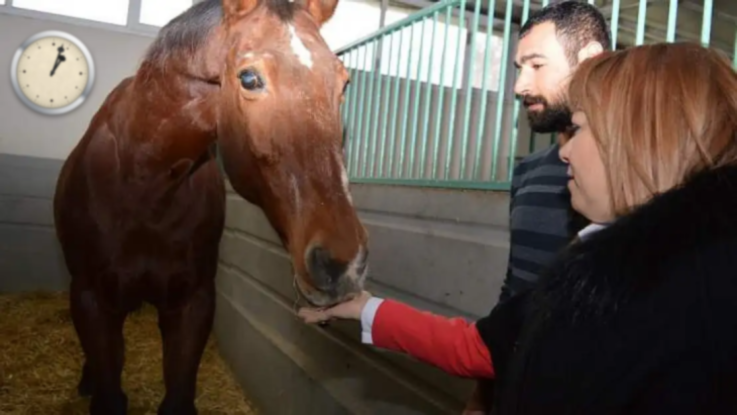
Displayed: **1:03**
